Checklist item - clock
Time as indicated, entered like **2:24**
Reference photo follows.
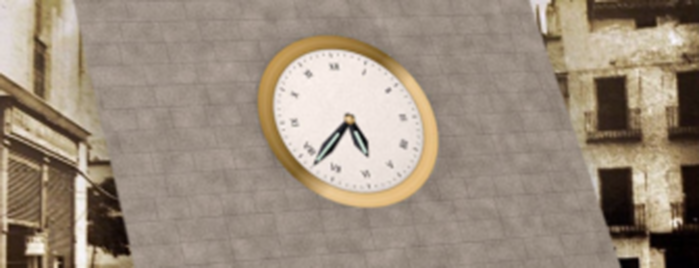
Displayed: **5:38**
